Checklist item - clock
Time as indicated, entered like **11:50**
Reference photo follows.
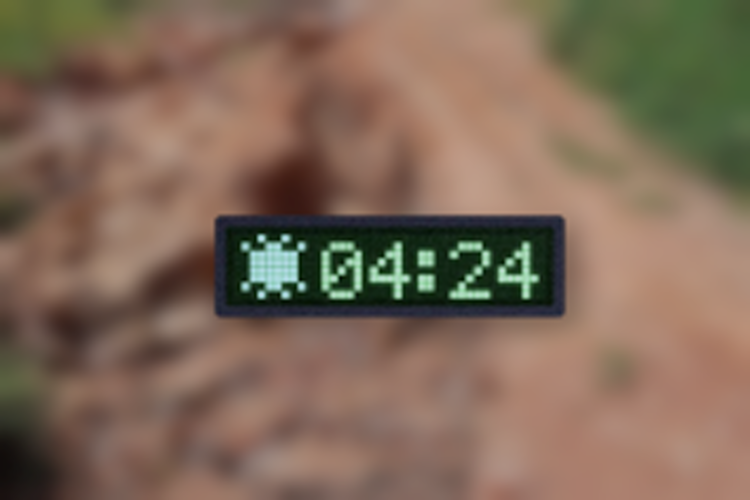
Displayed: **4:24**
